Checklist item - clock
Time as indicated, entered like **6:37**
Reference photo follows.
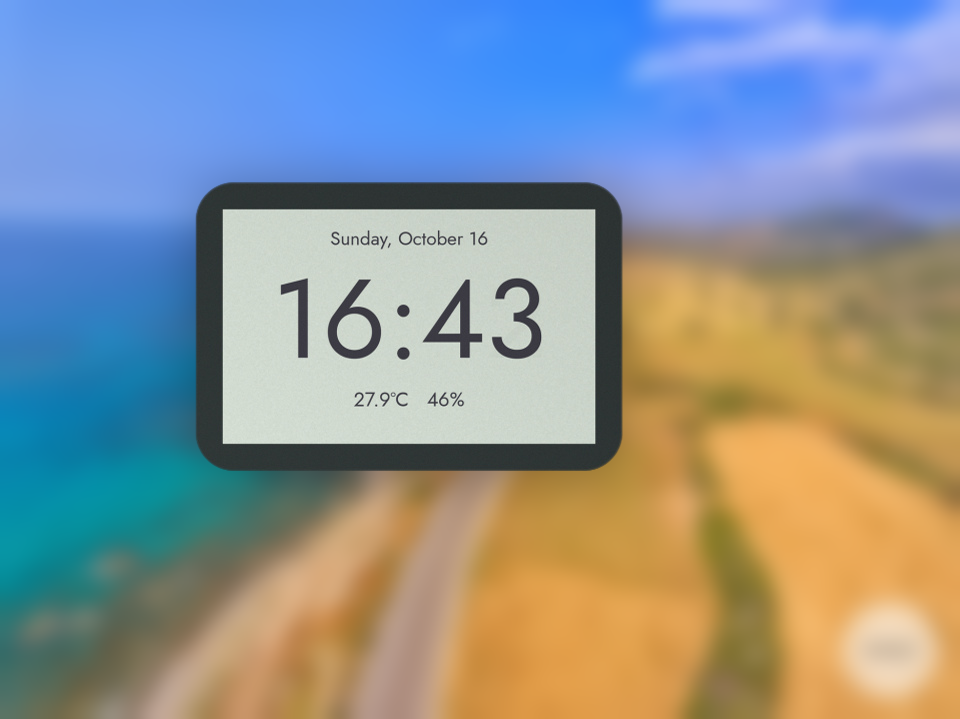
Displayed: **16:43**
